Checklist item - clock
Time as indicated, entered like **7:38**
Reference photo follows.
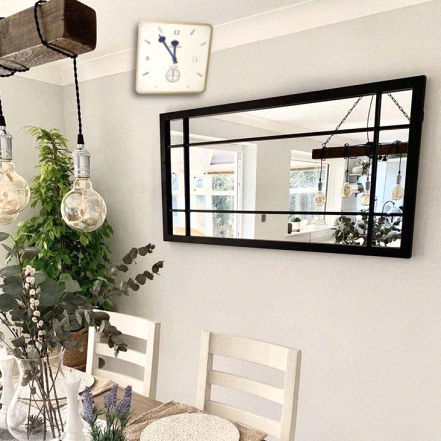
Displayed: **11:54**
